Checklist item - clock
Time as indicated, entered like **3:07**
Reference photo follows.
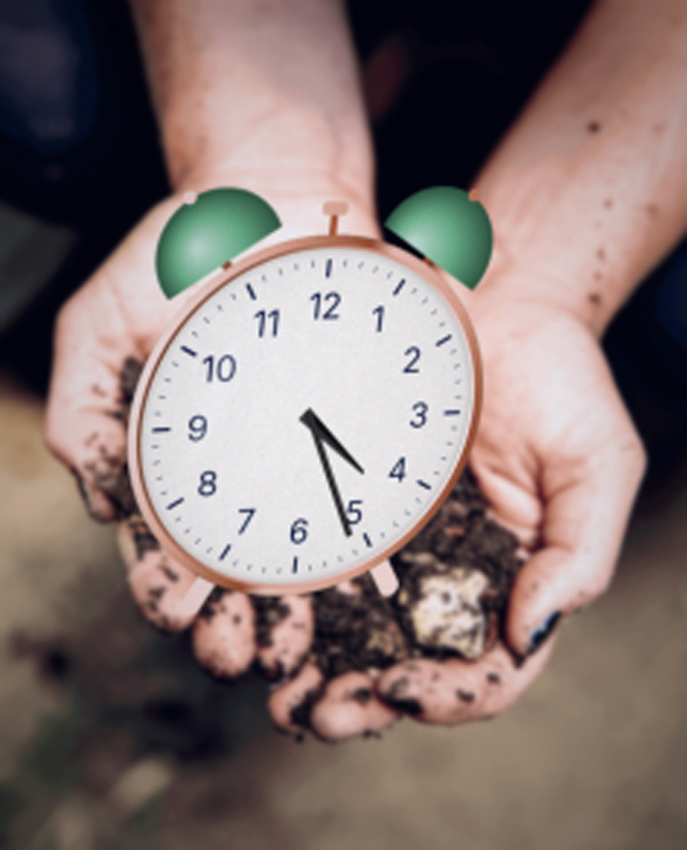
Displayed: **4:26**
